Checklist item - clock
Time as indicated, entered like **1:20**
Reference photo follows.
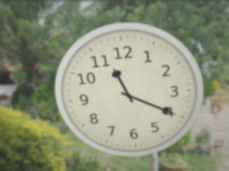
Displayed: **11:20**
